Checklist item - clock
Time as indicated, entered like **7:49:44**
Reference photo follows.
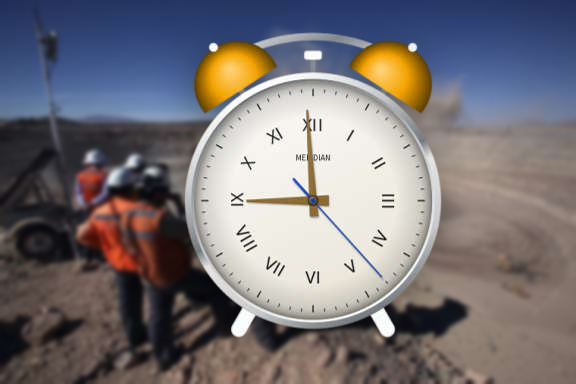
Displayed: **8:59:23**
